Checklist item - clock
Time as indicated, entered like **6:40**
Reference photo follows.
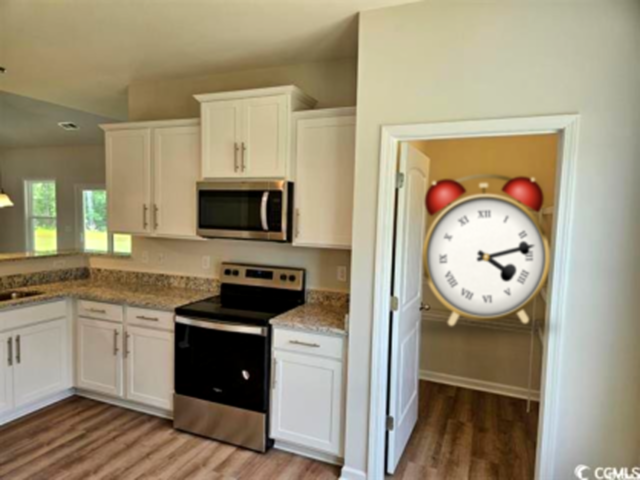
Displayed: **4:13**
